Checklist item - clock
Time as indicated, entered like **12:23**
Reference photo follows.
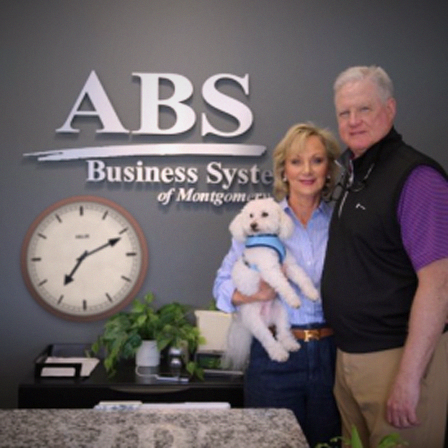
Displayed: **7:11**
